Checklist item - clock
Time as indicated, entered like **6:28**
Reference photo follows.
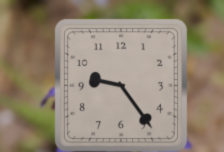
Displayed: **9:24**
